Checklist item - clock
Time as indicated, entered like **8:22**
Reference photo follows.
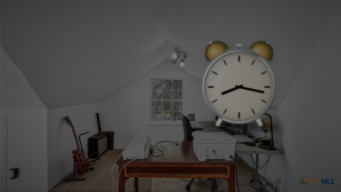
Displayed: **8:17**
